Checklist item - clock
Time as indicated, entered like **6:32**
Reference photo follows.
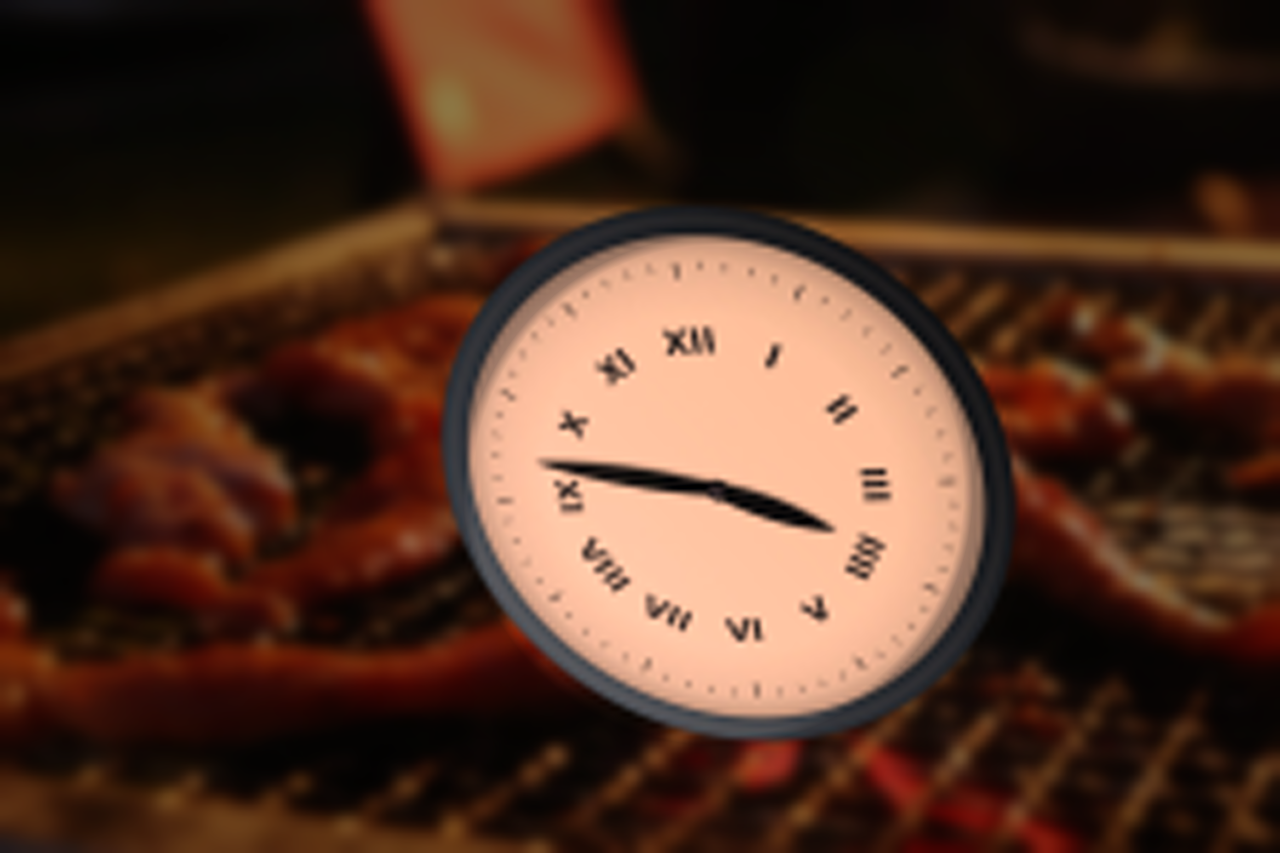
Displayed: **3:47**
